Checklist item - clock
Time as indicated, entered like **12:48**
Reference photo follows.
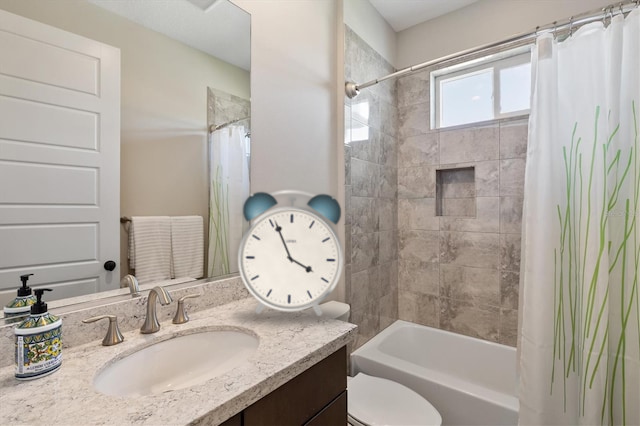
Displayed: **3:56**
